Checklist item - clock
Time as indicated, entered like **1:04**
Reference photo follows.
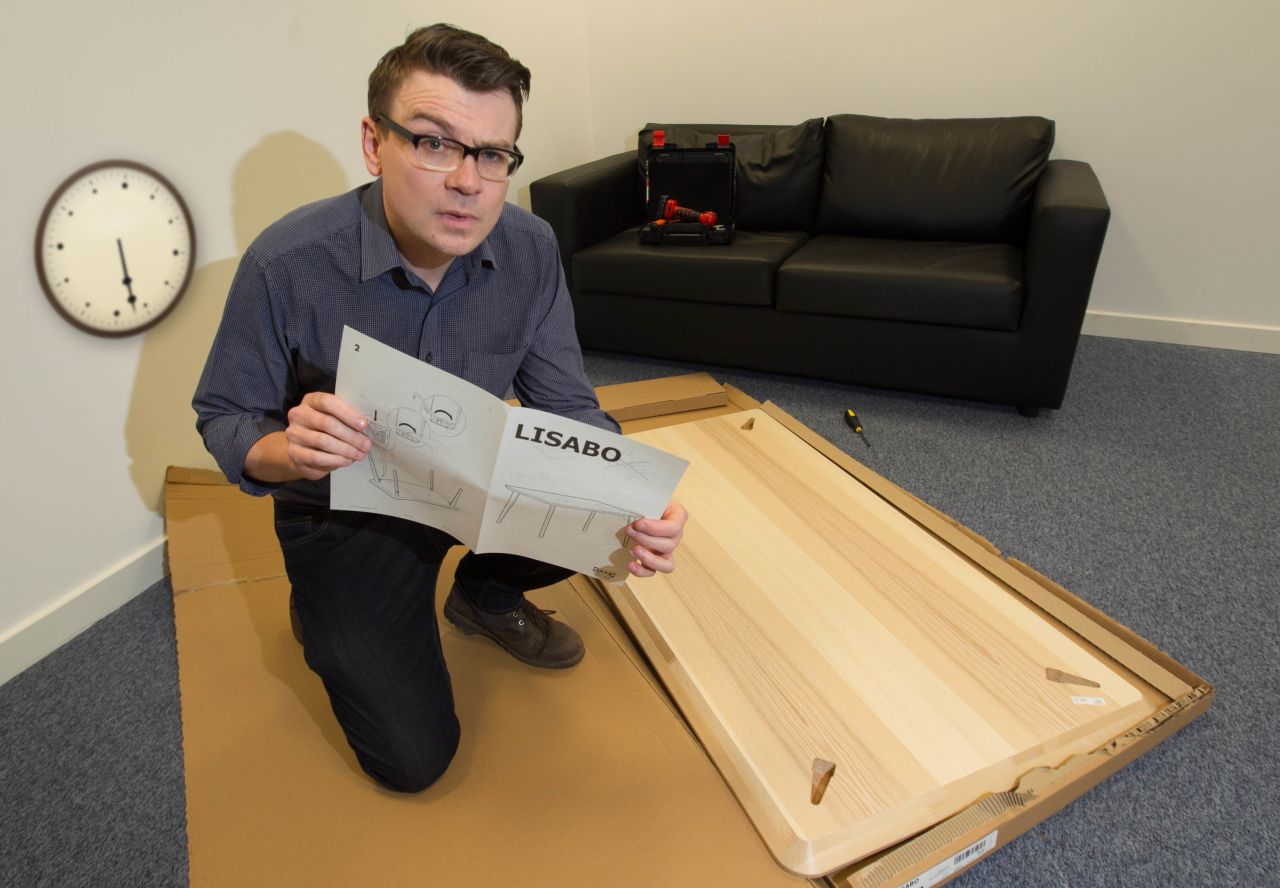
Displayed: **5:27**
